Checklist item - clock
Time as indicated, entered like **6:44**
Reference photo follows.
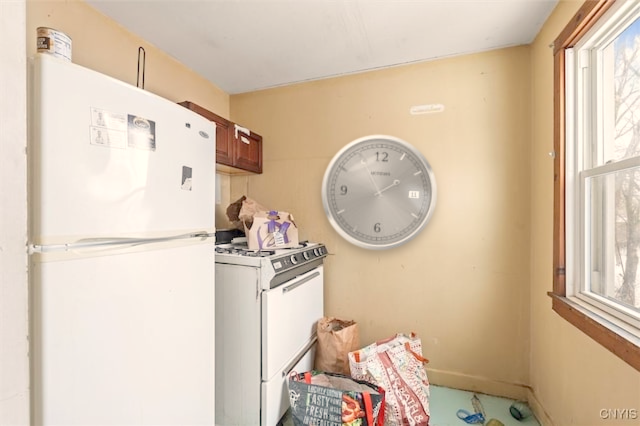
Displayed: **1:55**
